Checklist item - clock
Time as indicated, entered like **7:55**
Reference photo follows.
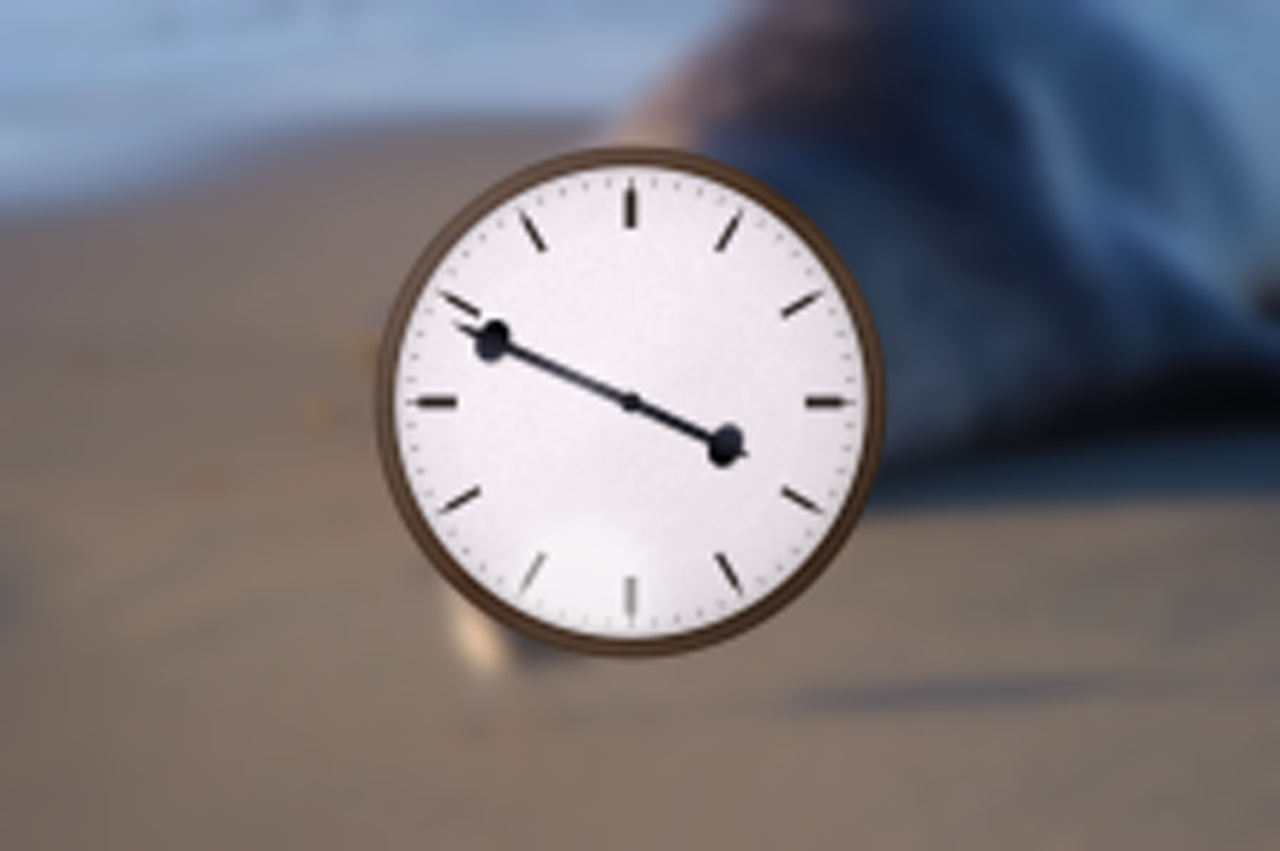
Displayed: **3:49**
